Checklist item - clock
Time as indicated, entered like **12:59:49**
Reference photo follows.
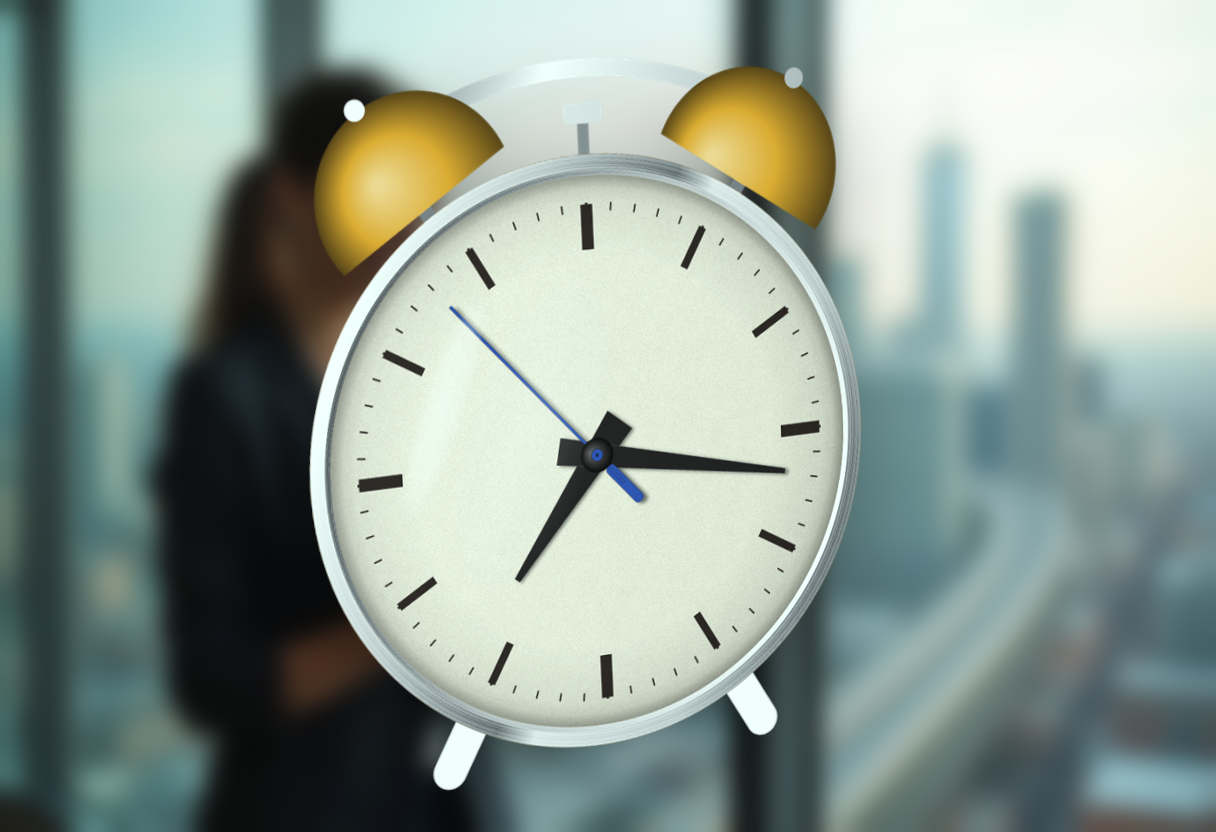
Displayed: **7:16:53**
